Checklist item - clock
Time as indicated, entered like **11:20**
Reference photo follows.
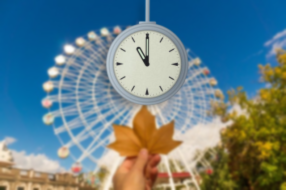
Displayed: **11:00**
